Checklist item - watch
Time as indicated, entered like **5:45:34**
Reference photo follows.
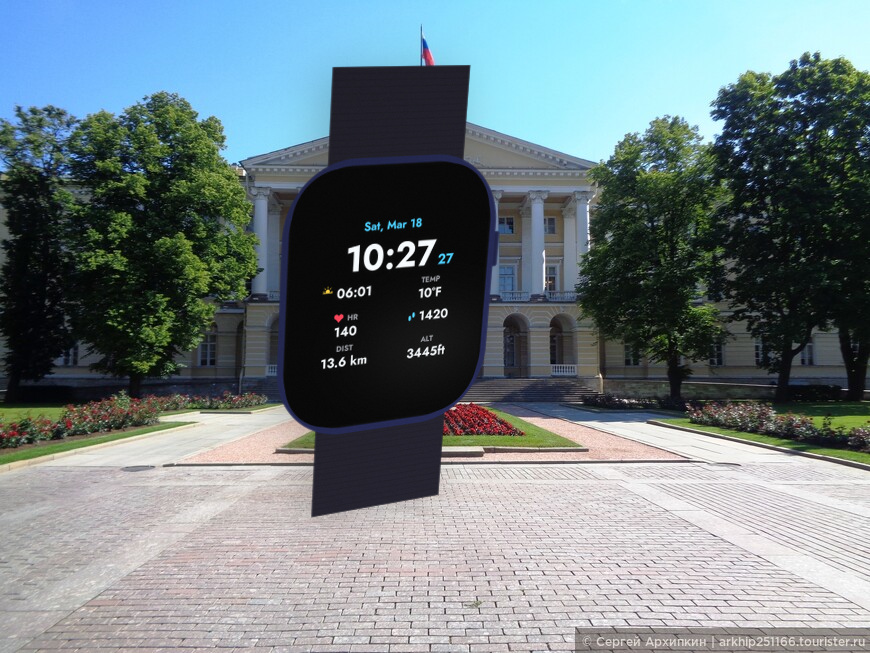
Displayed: **10:27:27**
